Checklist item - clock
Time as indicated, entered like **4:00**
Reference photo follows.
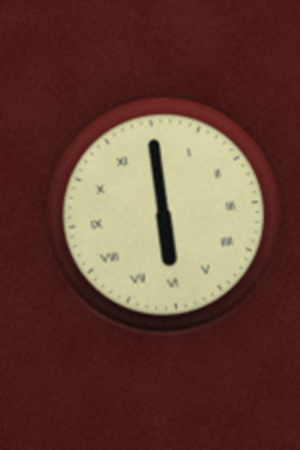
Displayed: **6:00**
